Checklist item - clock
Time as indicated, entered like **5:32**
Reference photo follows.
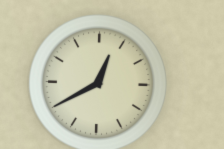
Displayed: **12:40**
